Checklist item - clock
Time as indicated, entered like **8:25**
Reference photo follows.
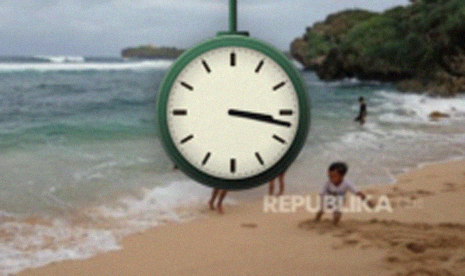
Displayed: **3:17**
